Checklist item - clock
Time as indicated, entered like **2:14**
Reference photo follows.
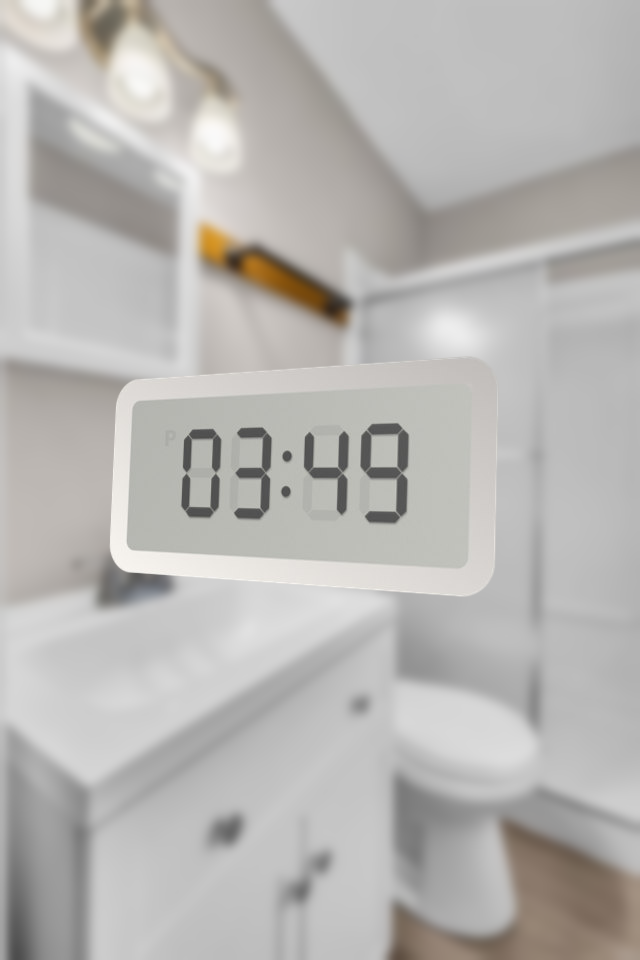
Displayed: **3:49**
